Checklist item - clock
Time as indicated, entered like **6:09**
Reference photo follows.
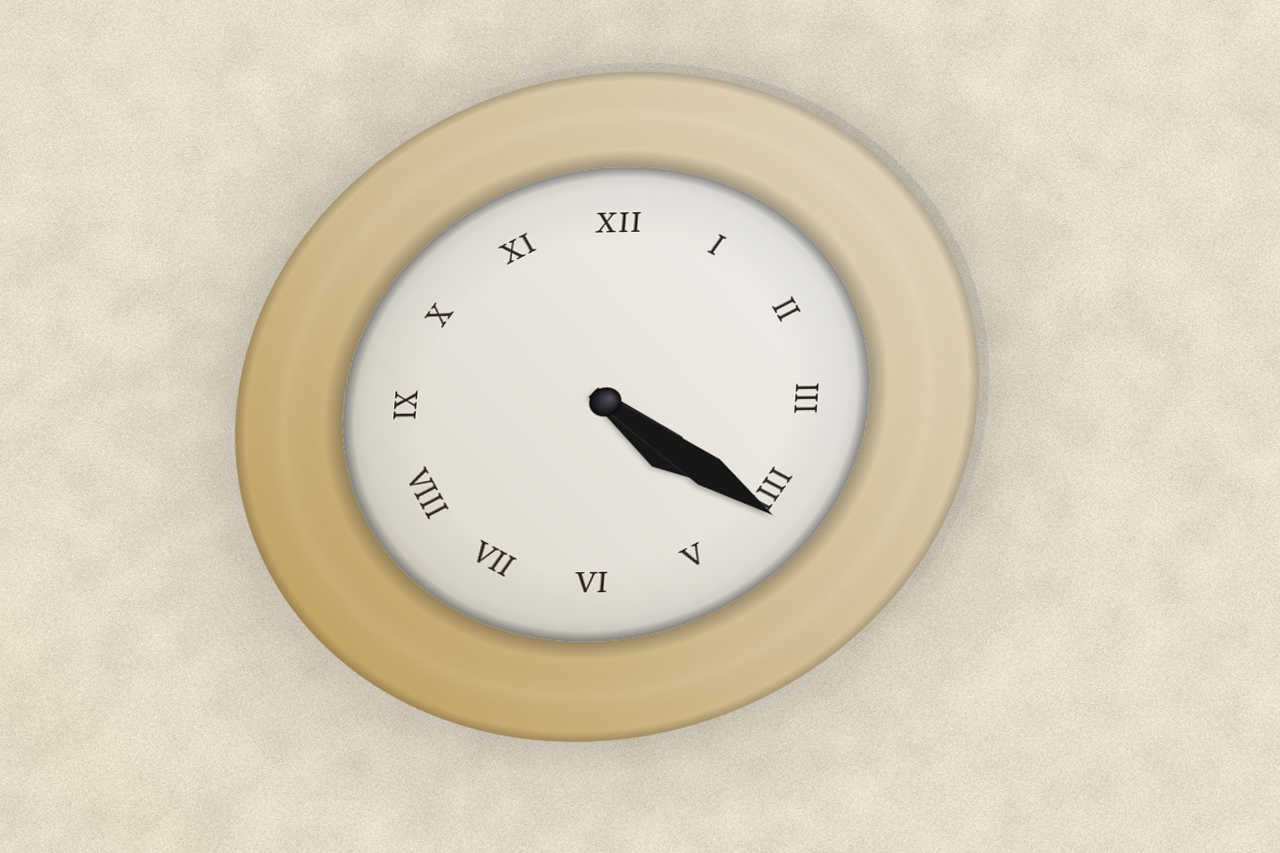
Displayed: **4:21**
